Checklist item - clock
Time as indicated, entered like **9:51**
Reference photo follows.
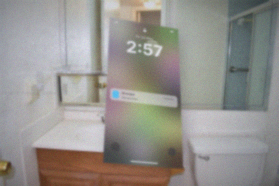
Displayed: **2:57**
